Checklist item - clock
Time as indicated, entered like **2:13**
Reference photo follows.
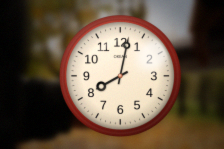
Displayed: **8:02**
